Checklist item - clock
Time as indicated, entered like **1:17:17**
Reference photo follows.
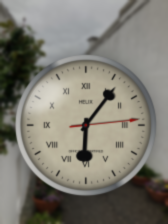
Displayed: **6:06:14**
